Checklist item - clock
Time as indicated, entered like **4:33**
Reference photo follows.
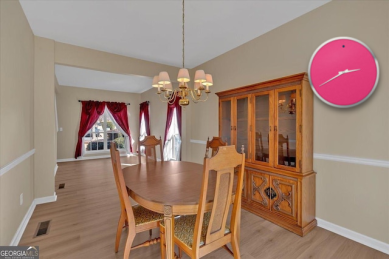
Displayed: **2:40**
